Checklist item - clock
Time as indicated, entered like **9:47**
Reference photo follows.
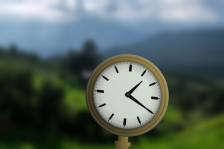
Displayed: **1:20**
